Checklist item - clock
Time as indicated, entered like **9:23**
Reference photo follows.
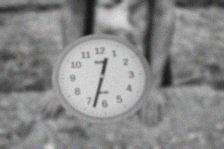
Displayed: **12:33**
